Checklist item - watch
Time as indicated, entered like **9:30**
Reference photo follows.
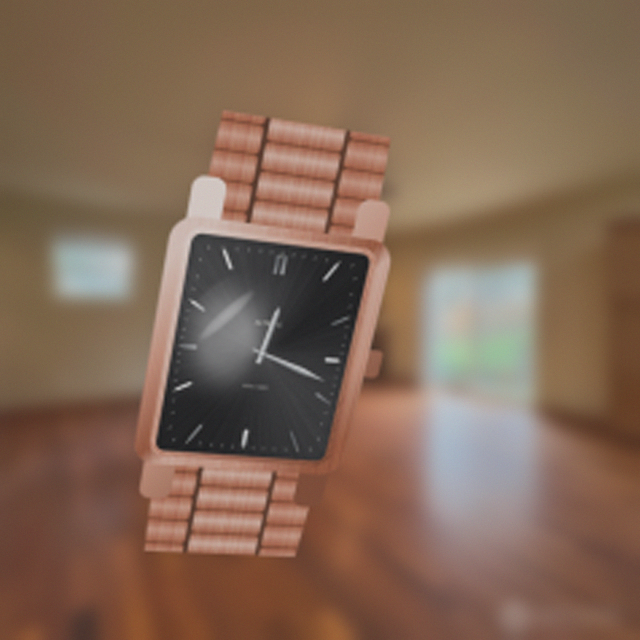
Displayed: **12:18**
